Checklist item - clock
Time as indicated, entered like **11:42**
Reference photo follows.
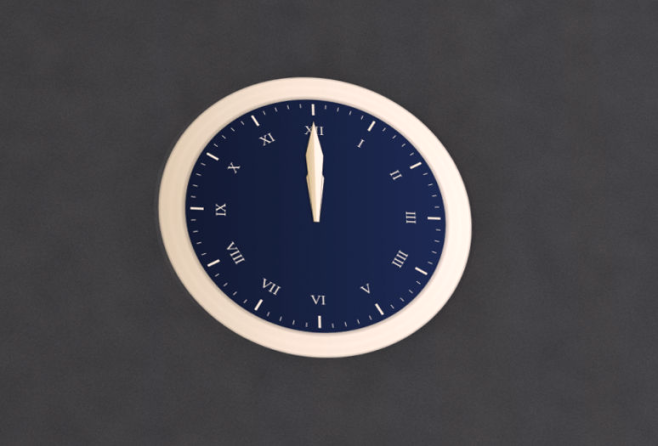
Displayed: **12:00**
